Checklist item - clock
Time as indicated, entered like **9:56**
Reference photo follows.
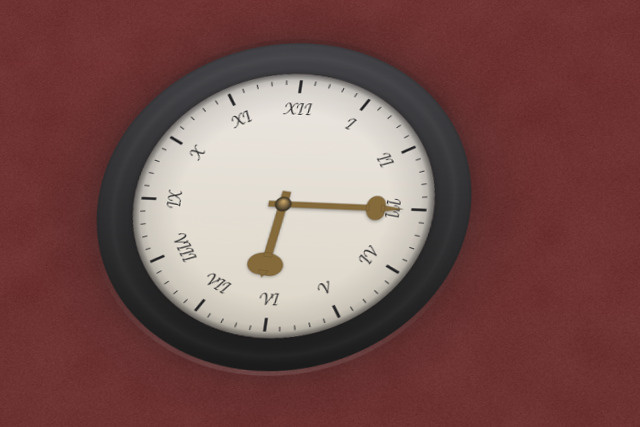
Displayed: **6:15**
